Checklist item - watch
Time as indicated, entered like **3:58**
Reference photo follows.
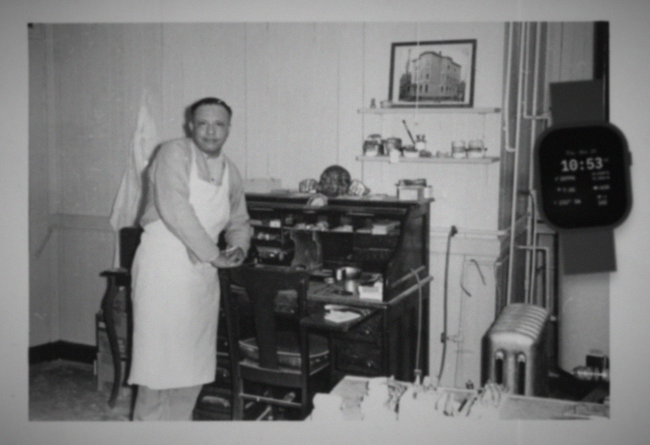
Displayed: **10:53**
